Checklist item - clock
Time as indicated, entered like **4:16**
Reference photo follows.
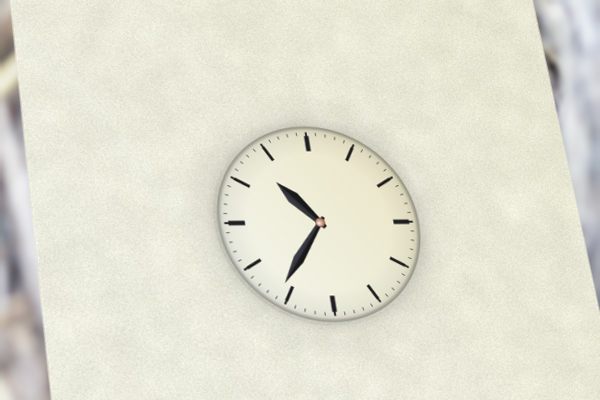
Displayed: **10:36**
